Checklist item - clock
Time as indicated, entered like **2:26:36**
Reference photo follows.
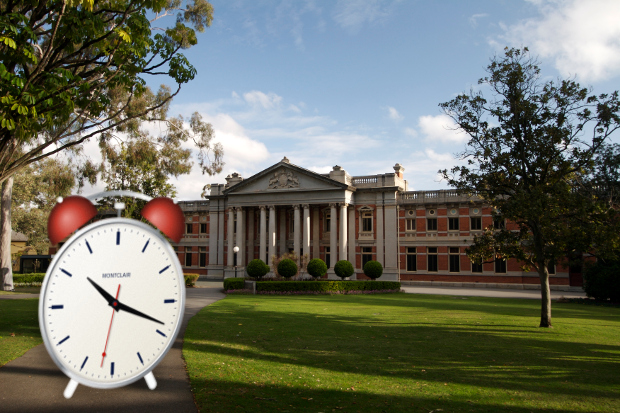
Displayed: **10:18:32**
